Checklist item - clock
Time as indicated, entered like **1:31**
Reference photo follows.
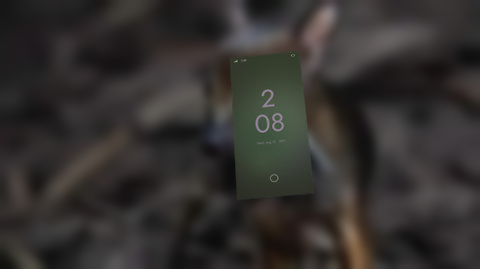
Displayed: **2:08**
